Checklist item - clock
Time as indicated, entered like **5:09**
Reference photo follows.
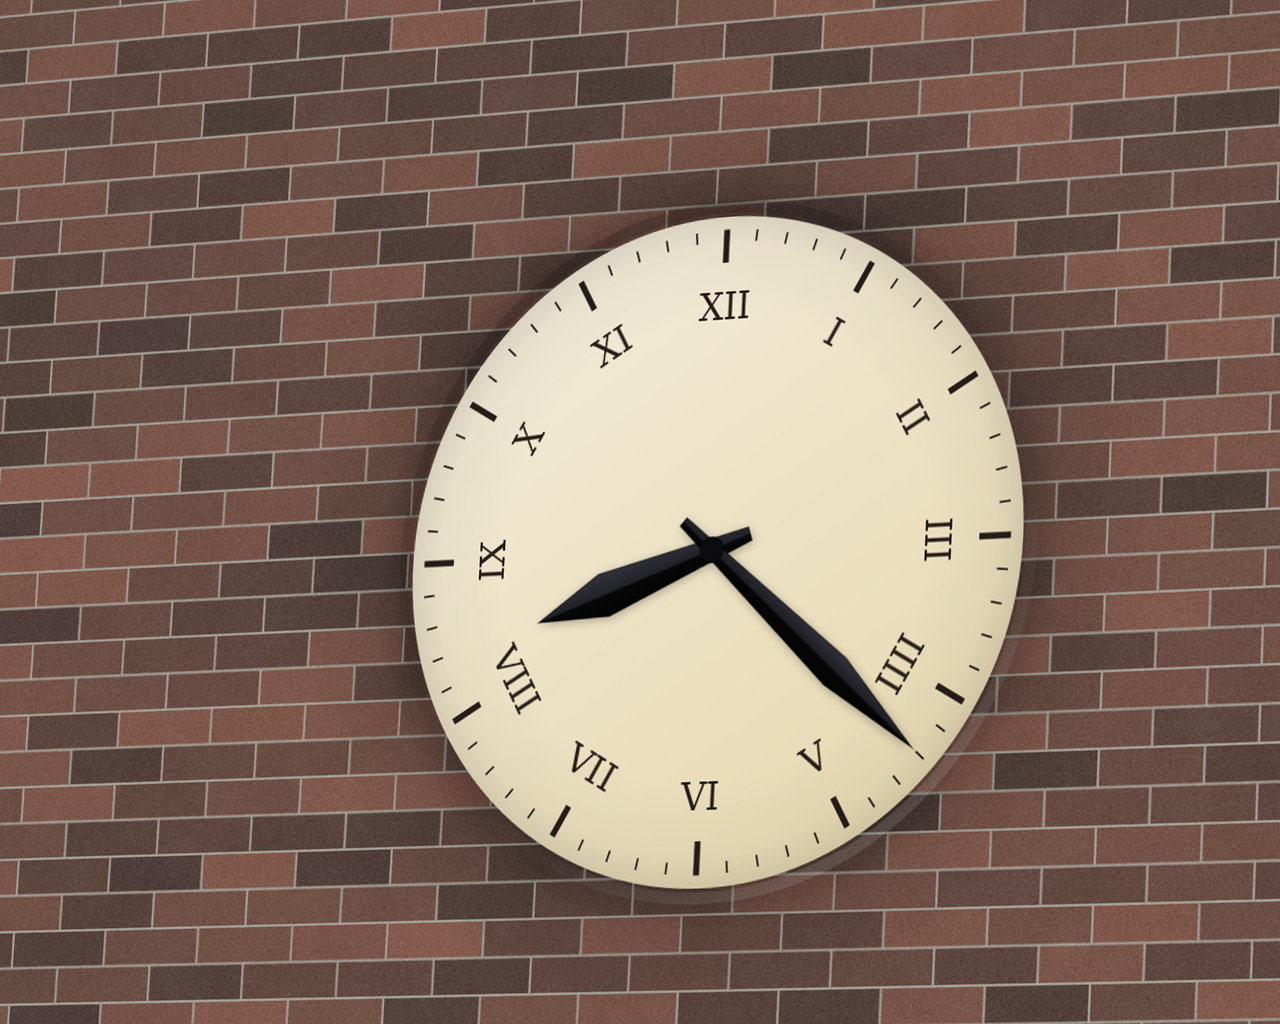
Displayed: **8:22**
